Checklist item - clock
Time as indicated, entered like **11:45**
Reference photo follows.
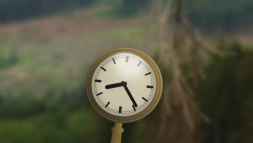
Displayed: **8:24**
